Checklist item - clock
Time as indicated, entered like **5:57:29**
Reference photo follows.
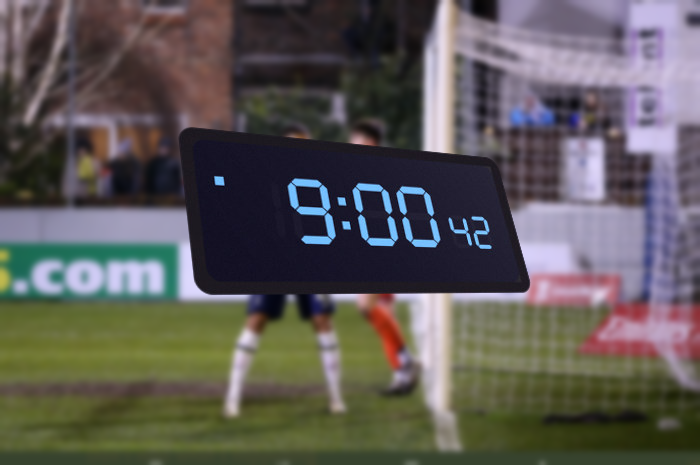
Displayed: **9:00:42**
